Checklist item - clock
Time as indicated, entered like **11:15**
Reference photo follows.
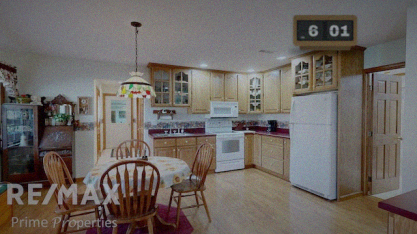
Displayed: **6:01**
